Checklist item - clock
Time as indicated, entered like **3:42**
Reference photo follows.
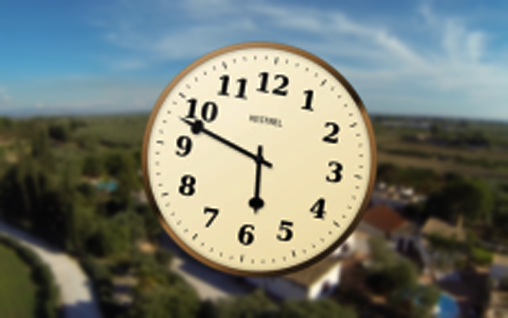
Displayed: **5:48**
